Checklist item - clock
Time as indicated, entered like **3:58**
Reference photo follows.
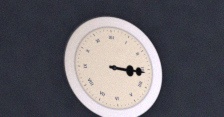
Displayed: **3:16**
